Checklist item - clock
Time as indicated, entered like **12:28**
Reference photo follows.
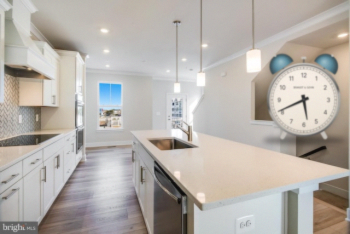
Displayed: **5:41**
